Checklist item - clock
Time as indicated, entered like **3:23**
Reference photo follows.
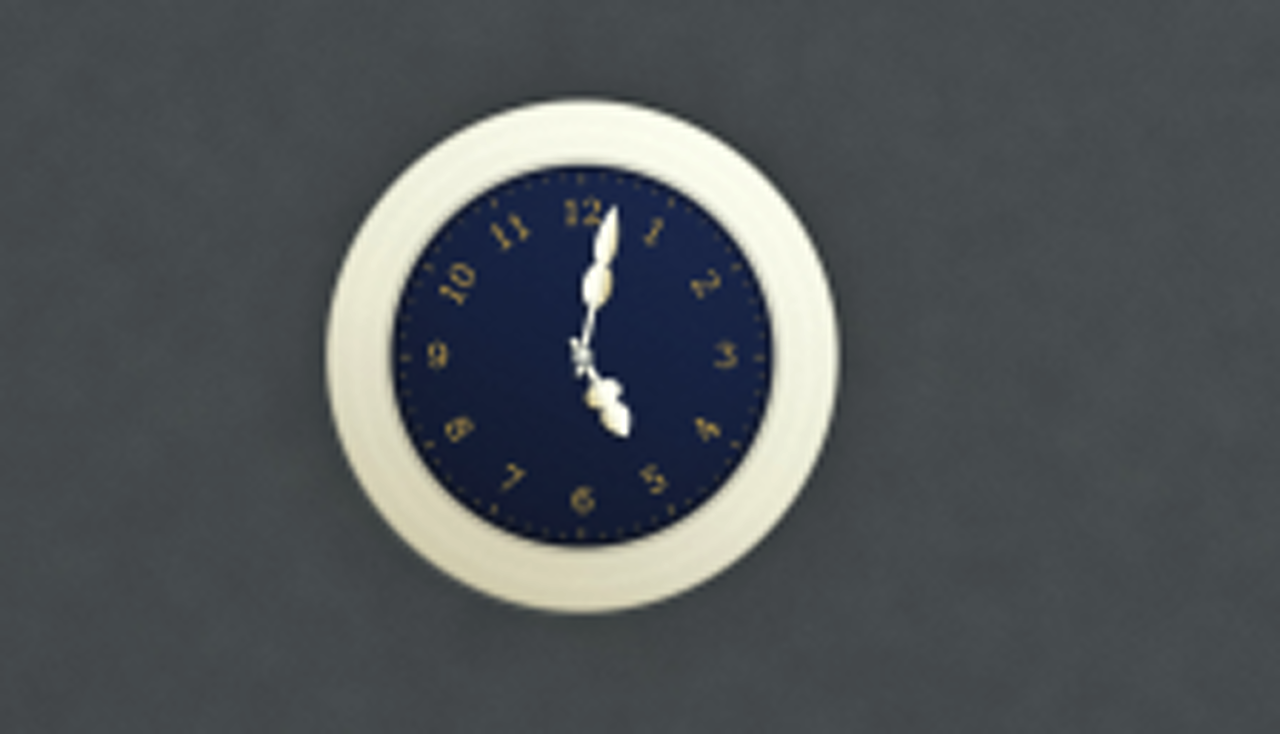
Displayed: **5:02**
